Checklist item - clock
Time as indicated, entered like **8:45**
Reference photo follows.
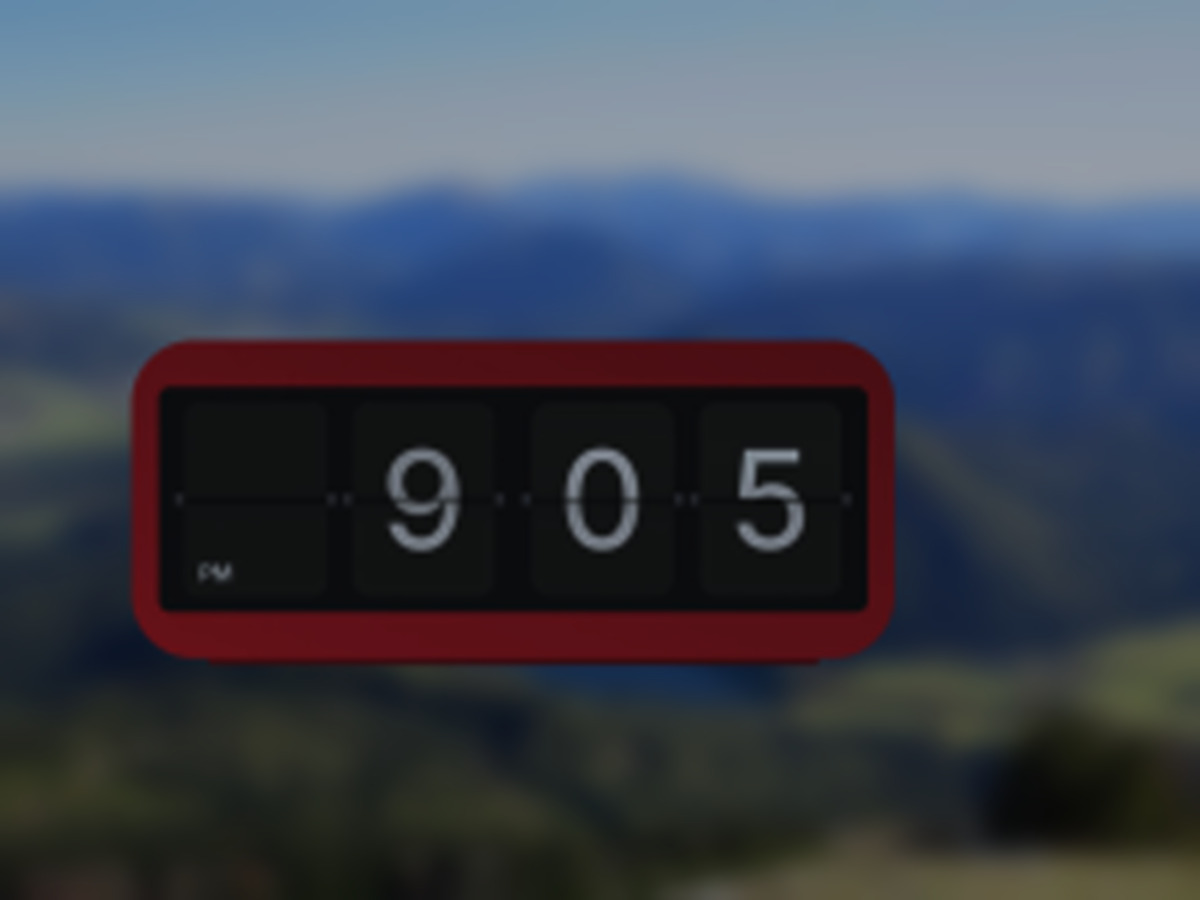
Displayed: **9:05**
